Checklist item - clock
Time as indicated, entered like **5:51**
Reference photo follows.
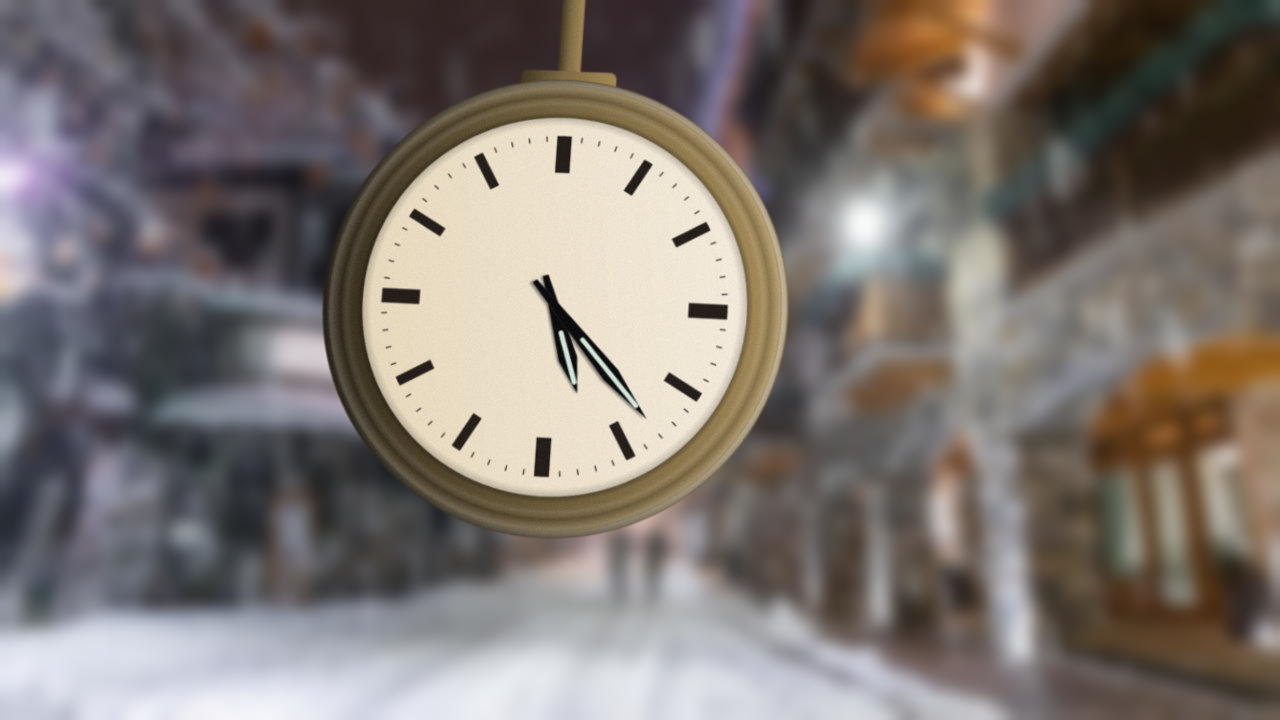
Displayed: **5:23**
